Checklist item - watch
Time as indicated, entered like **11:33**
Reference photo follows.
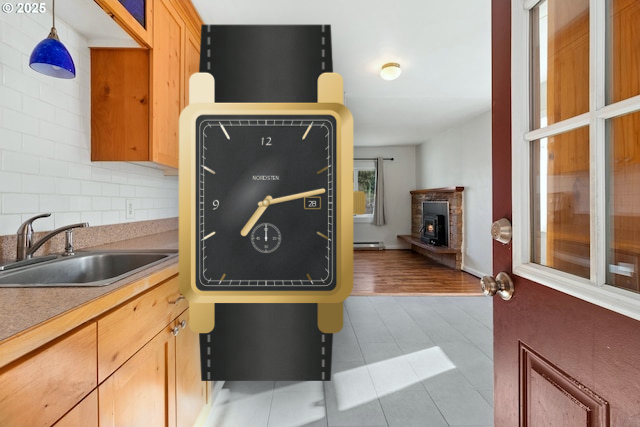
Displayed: **7:13**
